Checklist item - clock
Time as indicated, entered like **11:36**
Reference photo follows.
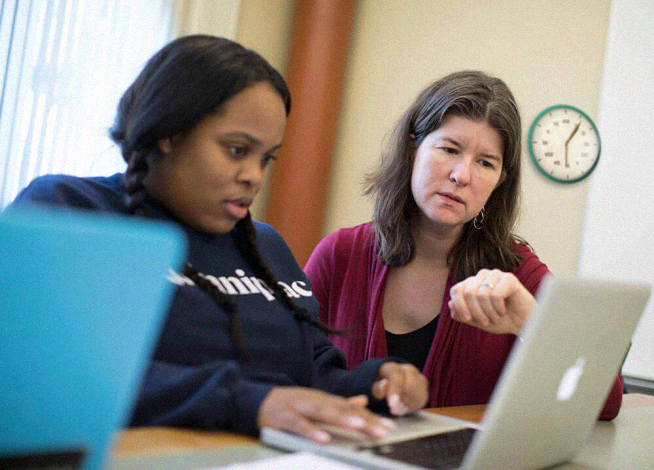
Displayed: **6:06**
